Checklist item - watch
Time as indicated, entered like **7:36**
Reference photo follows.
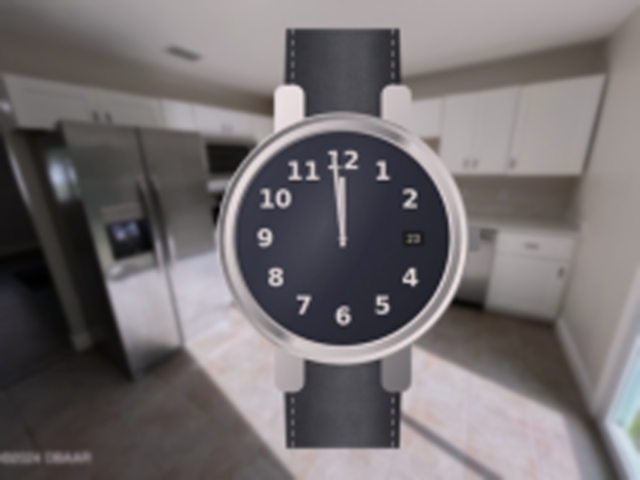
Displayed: **11:59**
